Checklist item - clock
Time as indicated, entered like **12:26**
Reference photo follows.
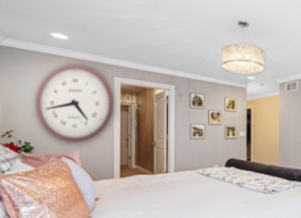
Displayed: **4:43**
